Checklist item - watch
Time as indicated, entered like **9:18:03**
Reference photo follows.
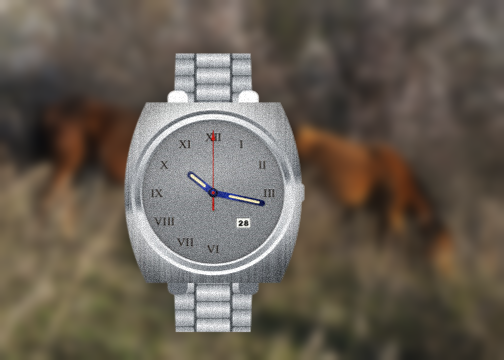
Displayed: **10:17:00**
